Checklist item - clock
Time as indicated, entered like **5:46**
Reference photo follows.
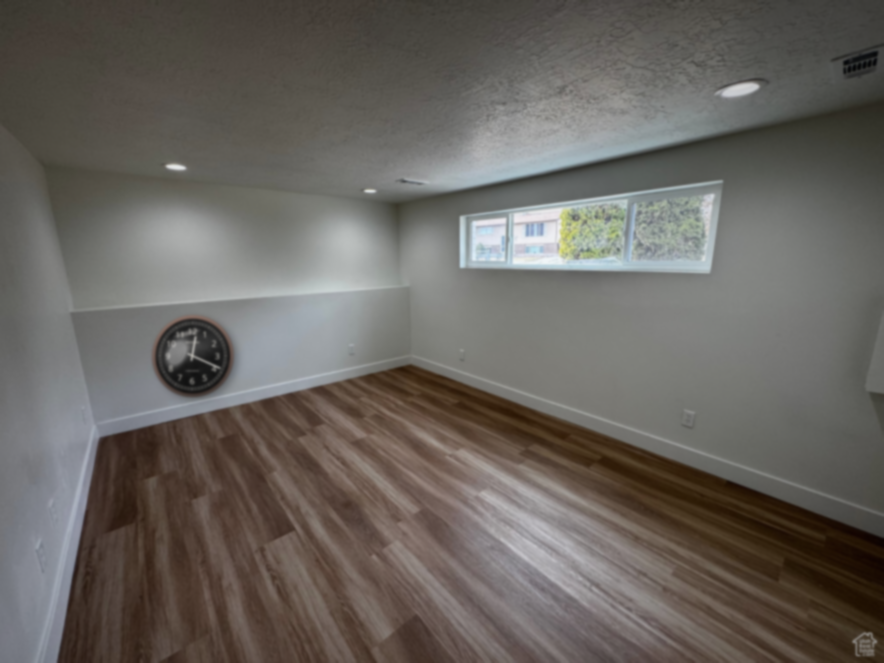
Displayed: **12:19**
